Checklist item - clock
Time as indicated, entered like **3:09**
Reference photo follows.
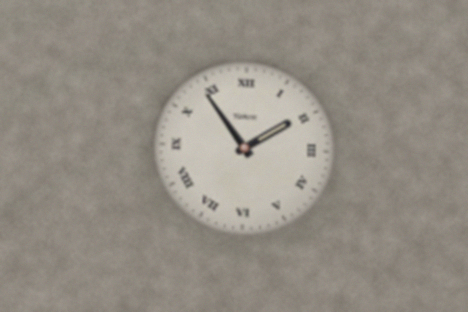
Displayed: **1:54**
